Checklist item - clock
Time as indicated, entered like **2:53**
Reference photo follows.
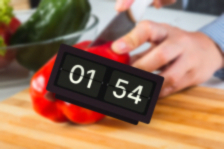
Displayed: **1:54**
